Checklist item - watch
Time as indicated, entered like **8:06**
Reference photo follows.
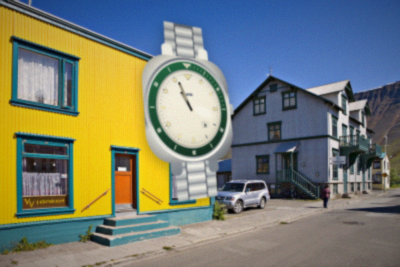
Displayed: **10:56**
